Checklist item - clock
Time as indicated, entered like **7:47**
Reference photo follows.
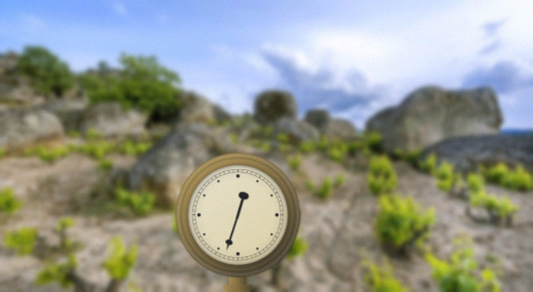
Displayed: **12:33**
